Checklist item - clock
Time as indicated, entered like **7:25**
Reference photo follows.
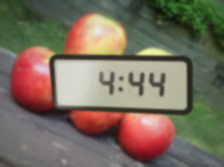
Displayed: **4:44**
